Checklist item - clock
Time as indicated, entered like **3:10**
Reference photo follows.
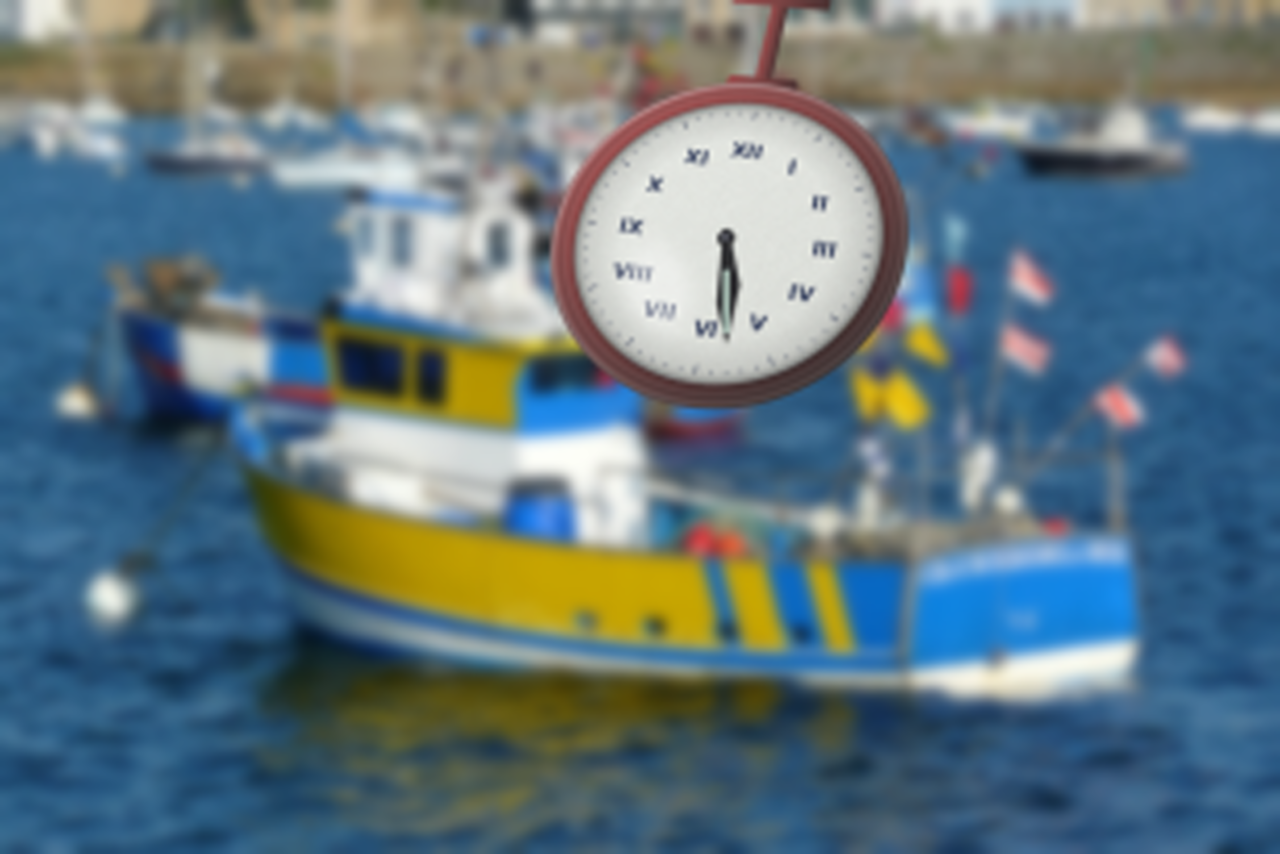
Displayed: **5:28**
